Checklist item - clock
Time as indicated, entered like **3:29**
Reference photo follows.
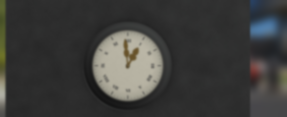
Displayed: **12:59**
